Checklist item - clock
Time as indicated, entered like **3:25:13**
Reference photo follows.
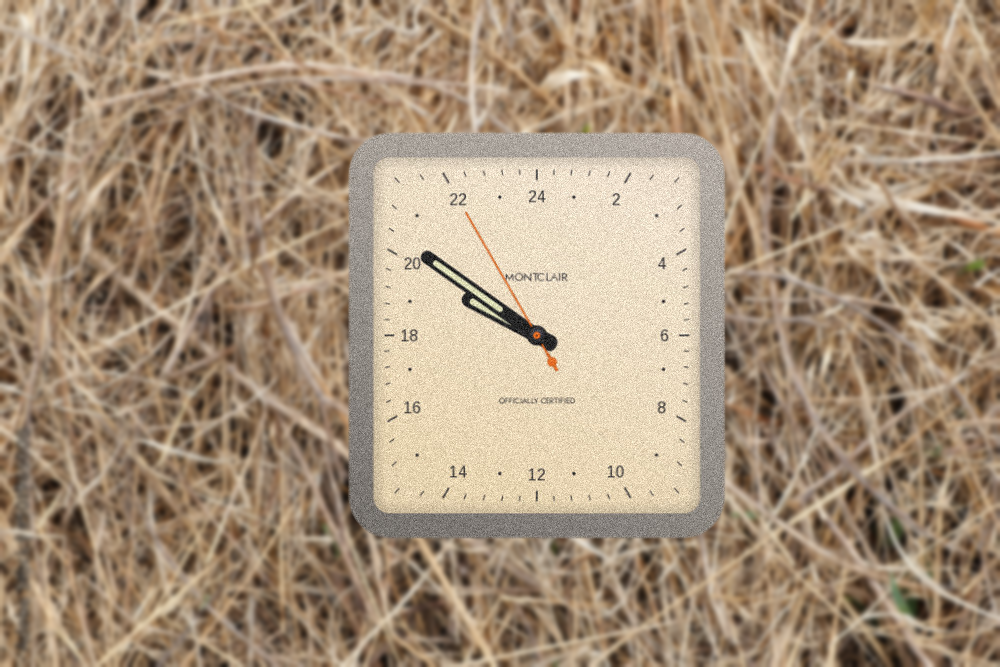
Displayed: **19:50:55**
